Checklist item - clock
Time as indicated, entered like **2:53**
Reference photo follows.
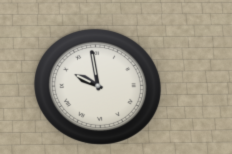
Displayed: **9:59**
